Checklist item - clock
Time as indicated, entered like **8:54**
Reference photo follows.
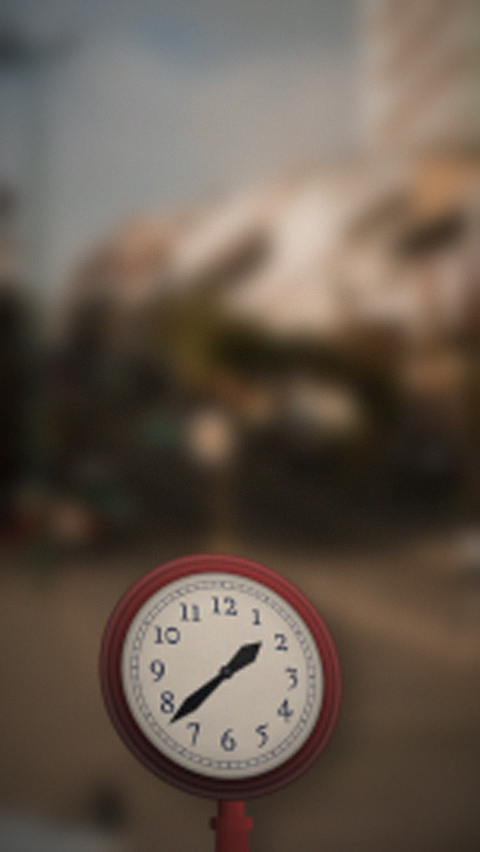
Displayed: **1:38**
